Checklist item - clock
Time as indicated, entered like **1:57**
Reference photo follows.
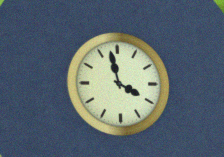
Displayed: **3:58**
